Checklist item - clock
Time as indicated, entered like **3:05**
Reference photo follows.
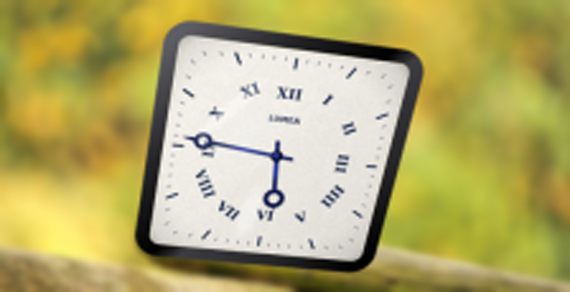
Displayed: **5:46**
